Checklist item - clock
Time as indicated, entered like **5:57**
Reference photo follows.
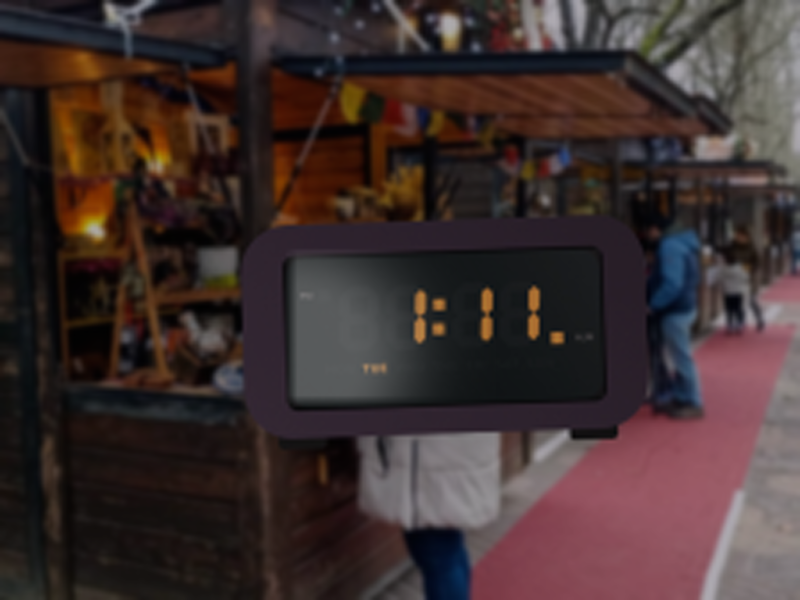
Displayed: **1:11**
